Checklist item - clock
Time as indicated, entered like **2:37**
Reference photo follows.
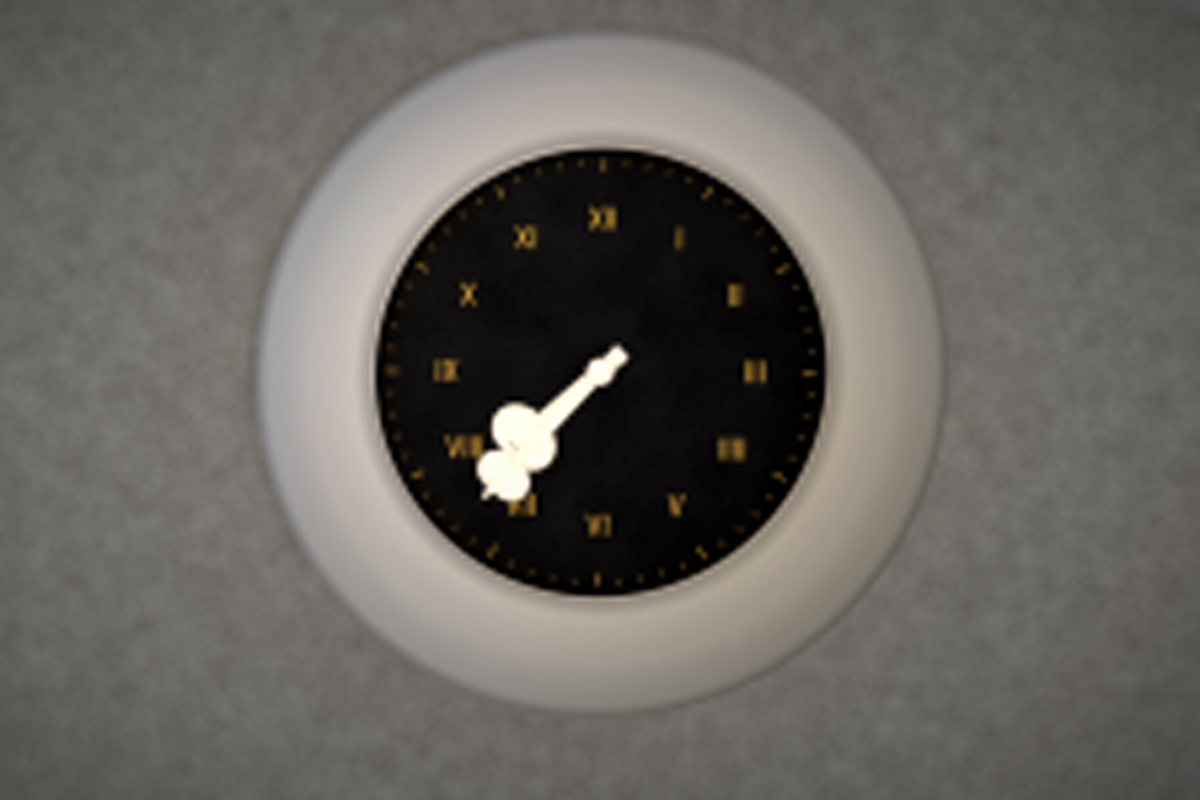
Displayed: **7:37**
